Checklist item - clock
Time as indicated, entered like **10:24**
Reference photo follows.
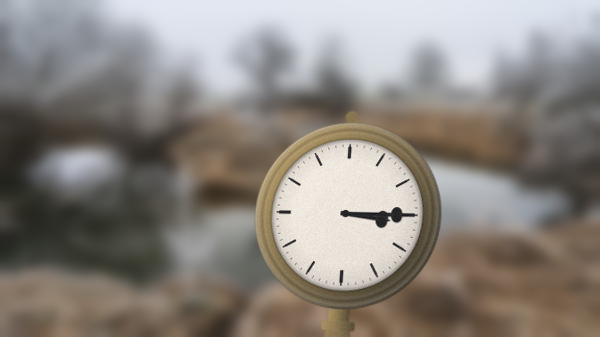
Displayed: **3:15**
